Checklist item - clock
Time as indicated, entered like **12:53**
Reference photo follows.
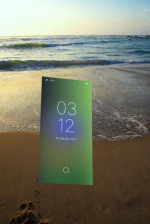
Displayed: **3:12**
